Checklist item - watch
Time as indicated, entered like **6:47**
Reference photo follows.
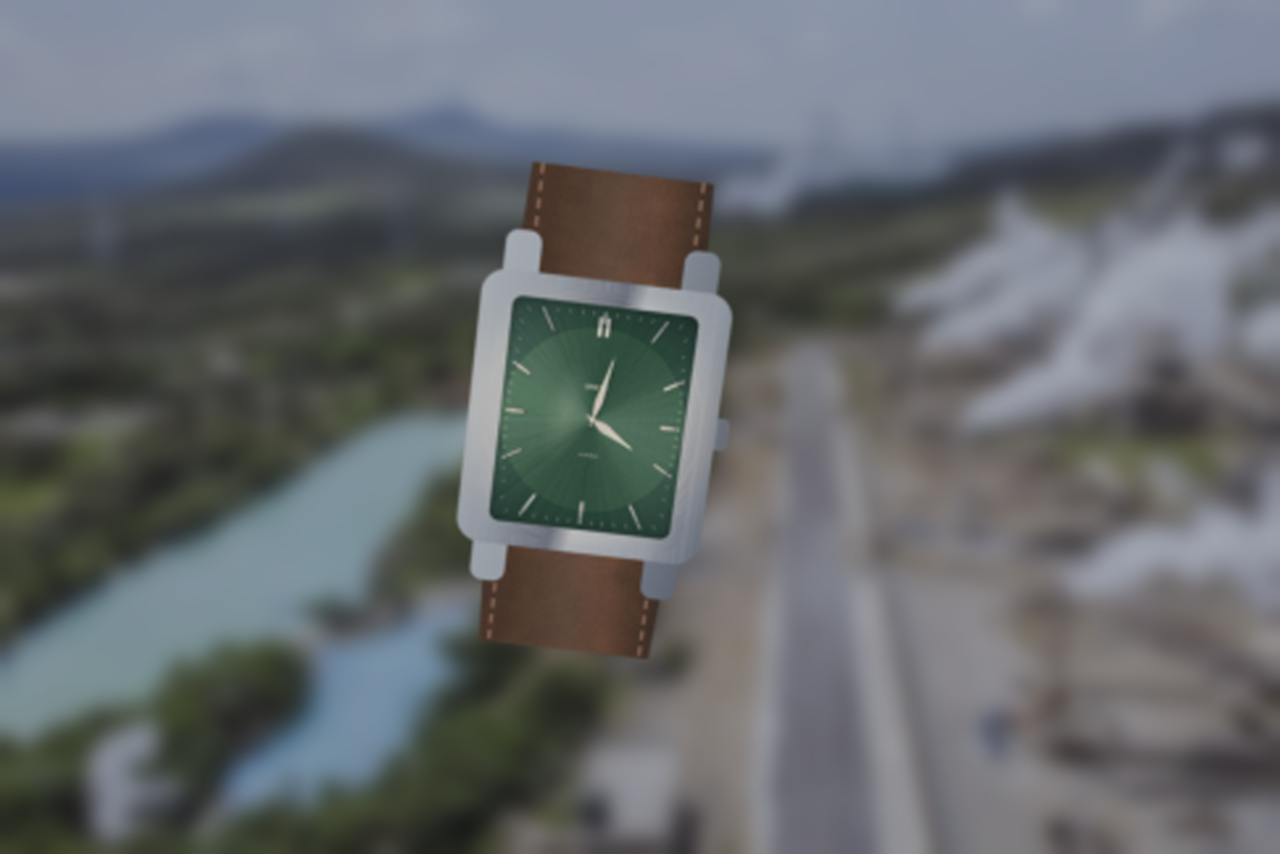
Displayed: **4:02**
